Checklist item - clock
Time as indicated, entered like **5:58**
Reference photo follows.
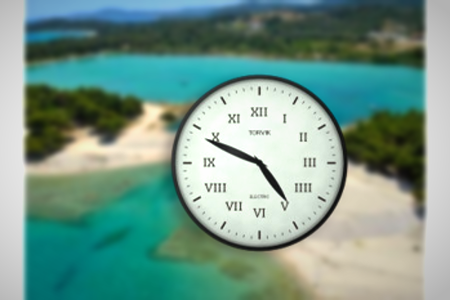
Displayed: **4:49**
